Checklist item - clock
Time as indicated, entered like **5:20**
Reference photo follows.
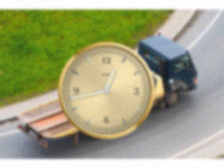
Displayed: **12:43**
